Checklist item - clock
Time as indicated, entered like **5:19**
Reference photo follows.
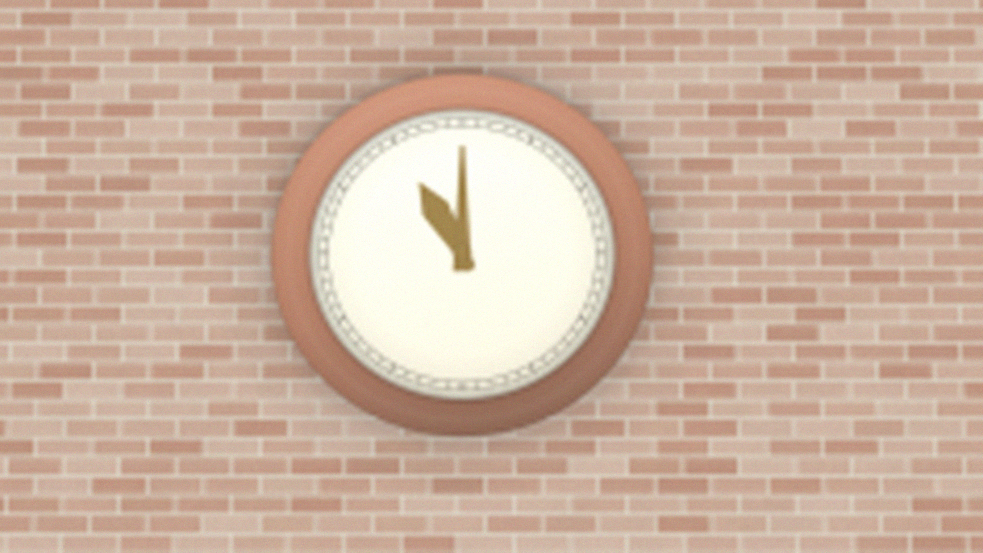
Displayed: **11:00**
